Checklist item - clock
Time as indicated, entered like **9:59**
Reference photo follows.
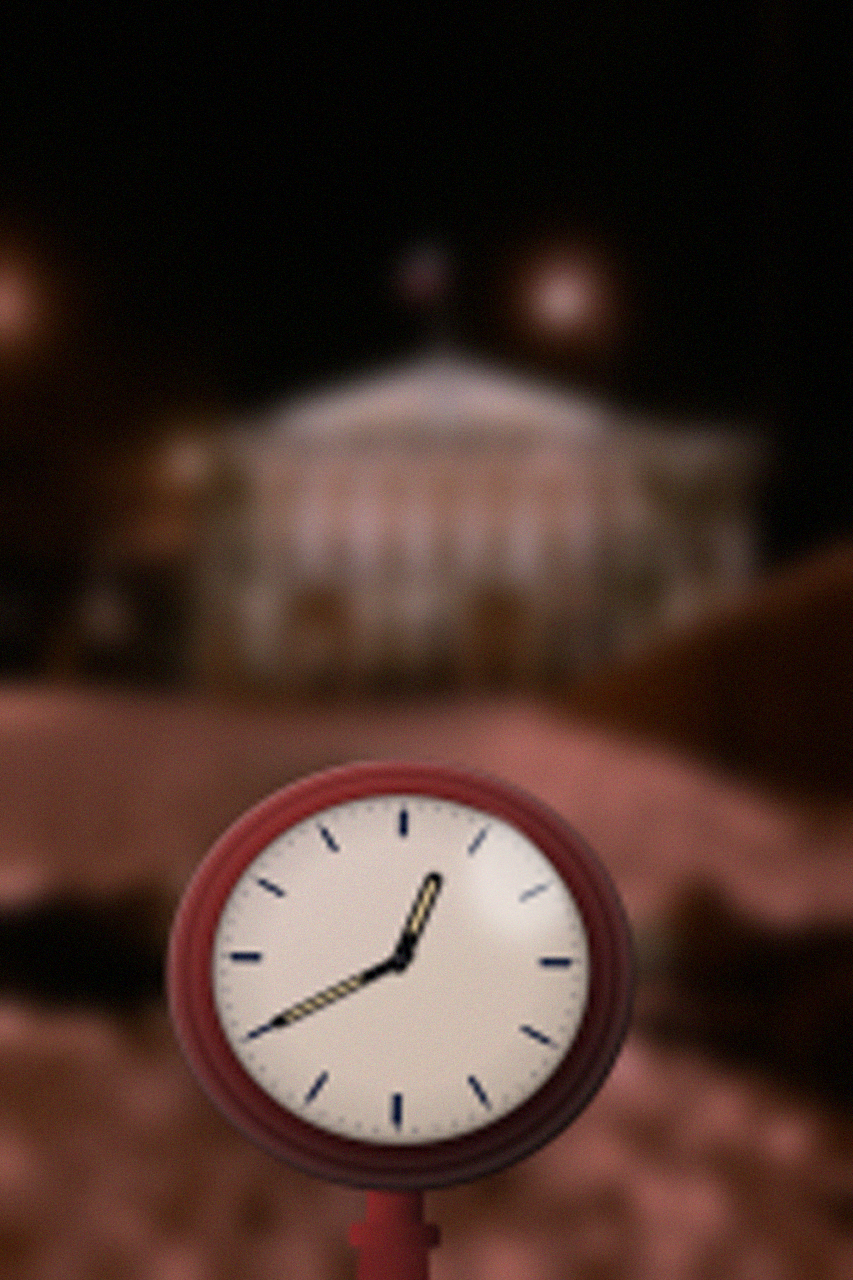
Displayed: **12:40**
